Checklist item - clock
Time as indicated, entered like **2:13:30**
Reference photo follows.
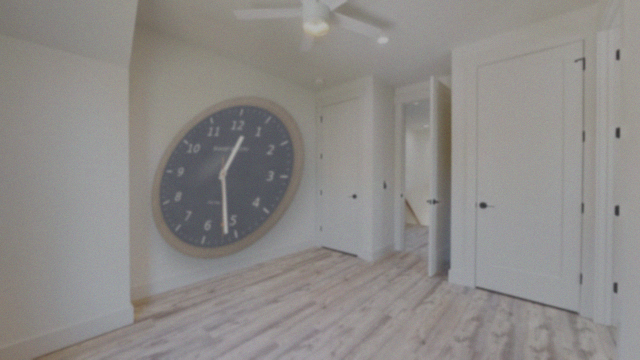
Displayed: **12:26:27**
